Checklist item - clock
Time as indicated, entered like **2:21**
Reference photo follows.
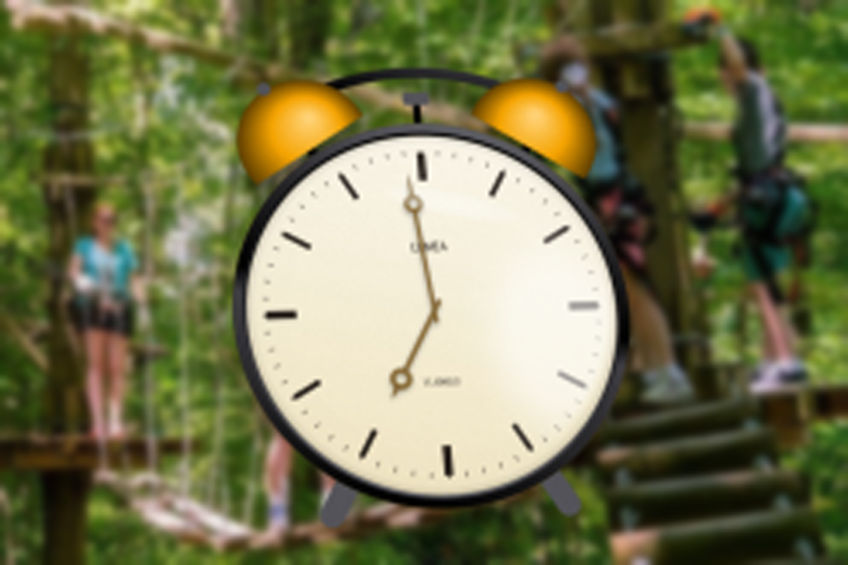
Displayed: **6:59**
